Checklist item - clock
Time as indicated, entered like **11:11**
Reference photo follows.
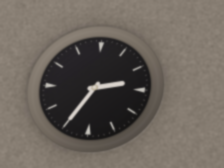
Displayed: **2:35**
